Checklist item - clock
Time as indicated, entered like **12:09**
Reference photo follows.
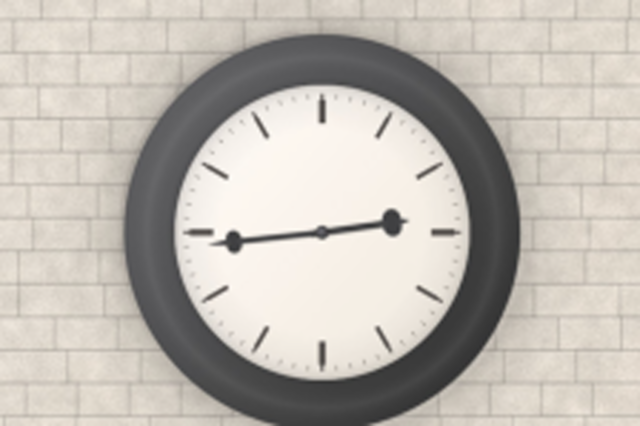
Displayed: **2:44**
